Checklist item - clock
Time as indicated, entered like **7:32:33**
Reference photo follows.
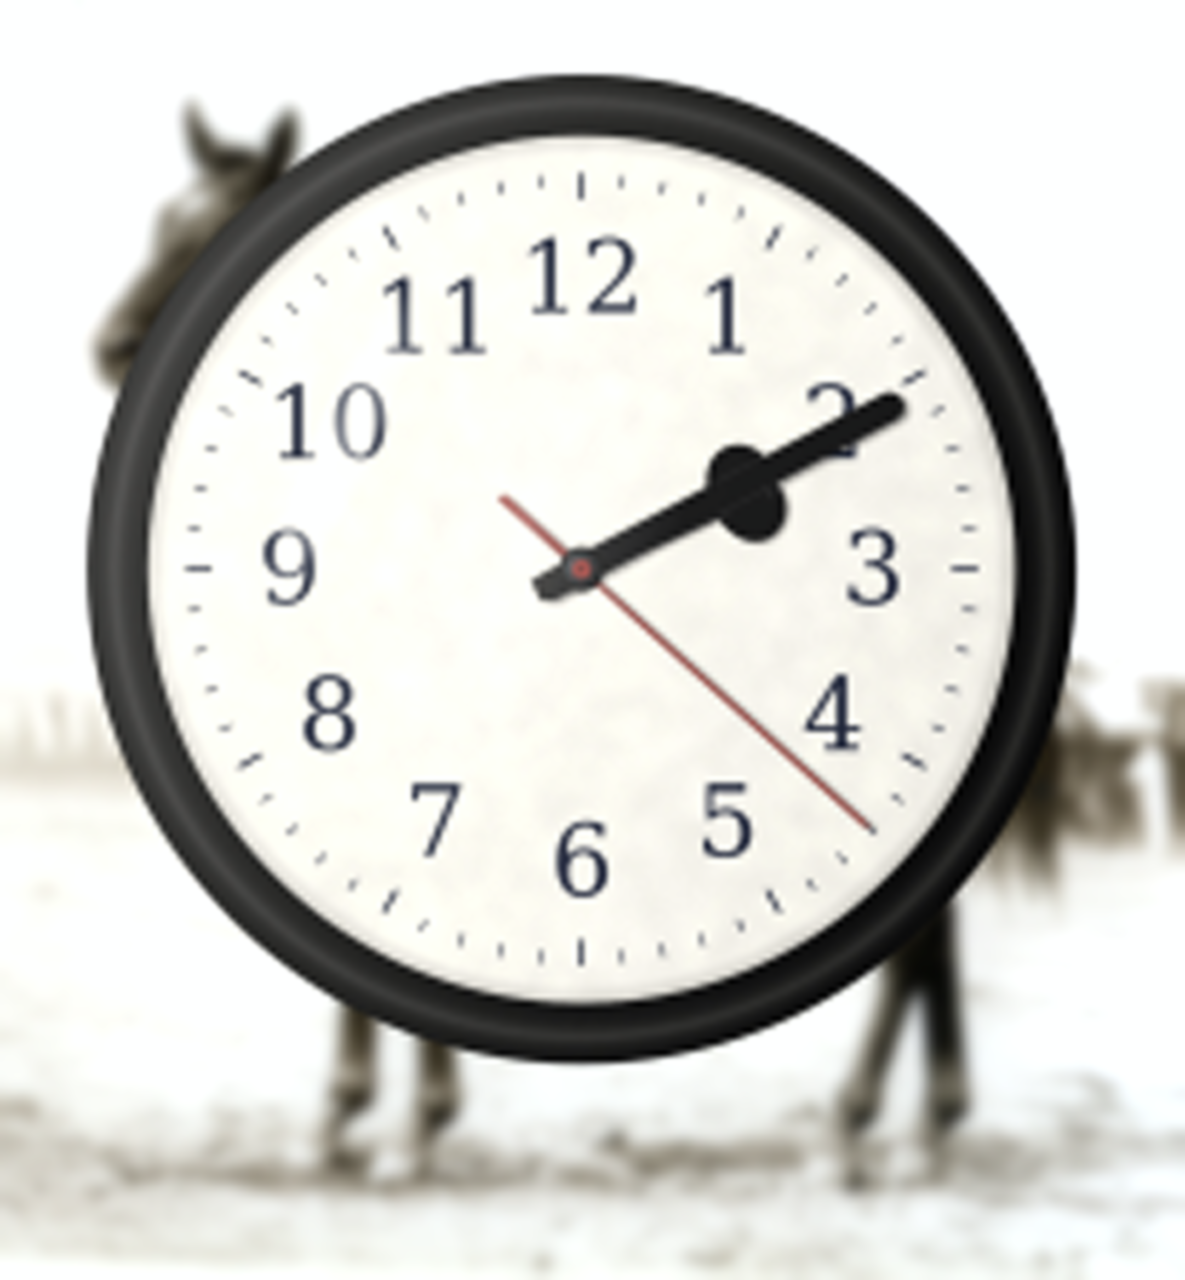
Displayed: **2:10:22**
